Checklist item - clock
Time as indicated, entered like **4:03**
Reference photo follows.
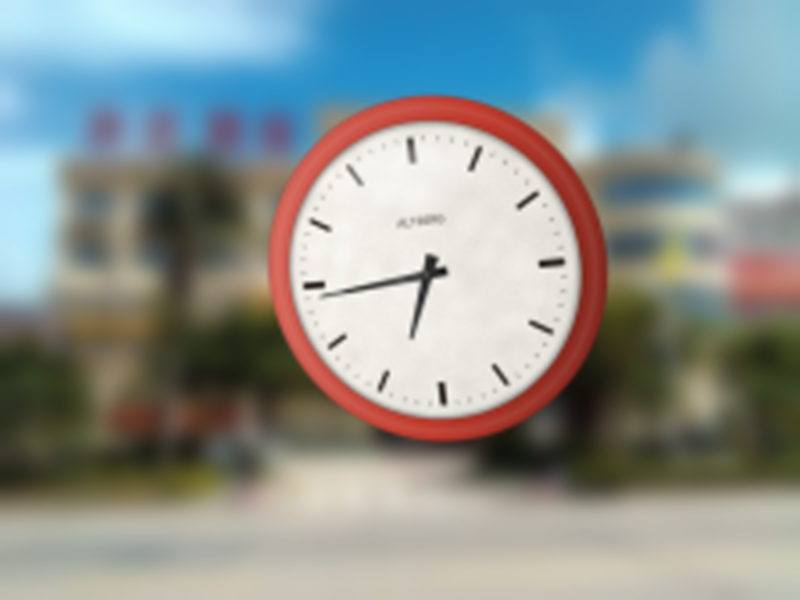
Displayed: **6:44**
